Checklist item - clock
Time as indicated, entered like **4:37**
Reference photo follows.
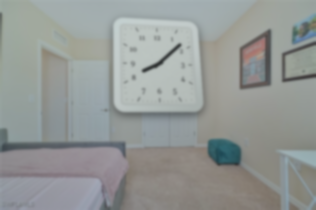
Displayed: **8:08**
